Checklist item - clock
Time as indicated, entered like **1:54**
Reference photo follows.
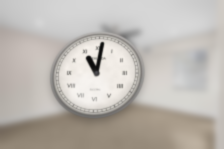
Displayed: **11:01**
